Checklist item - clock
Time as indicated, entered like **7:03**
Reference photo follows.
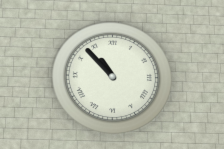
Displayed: **10:53**
